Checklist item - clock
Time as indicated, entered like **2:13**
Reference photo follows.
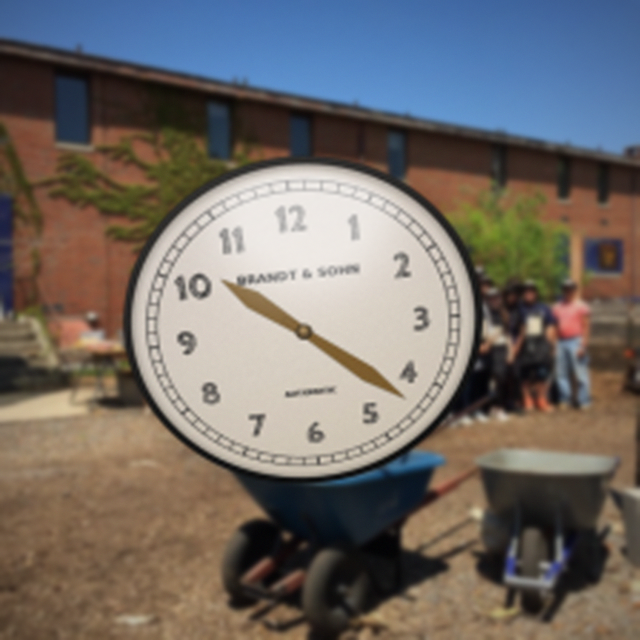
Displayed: **10:22**
